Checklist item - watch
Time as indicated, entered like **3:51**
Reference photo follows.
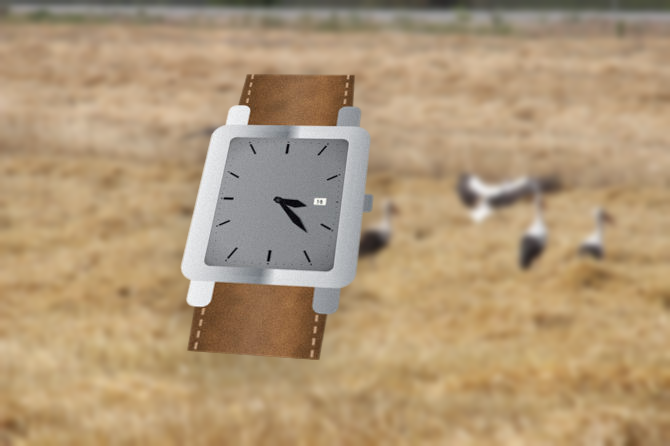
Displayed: **3:23**
